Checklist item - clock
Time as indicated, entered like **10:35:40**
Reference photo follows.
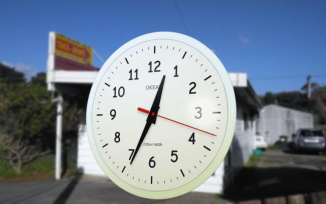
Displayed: **12:34:18**
